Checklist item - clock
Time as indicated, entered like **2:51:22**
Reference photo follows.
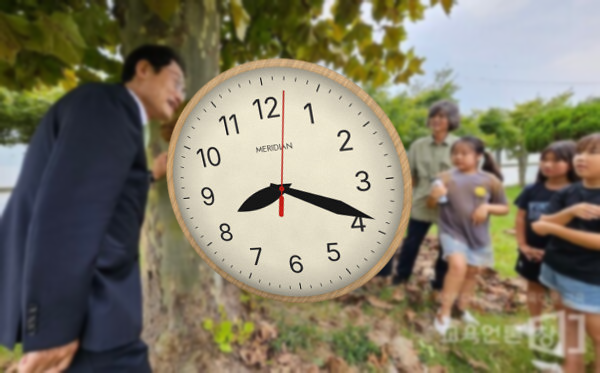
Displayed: **8:19:02**
